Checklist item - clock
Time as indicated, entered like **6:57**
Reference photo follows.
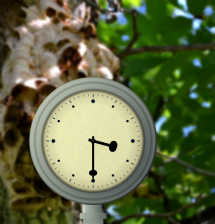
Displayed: **3:30**
